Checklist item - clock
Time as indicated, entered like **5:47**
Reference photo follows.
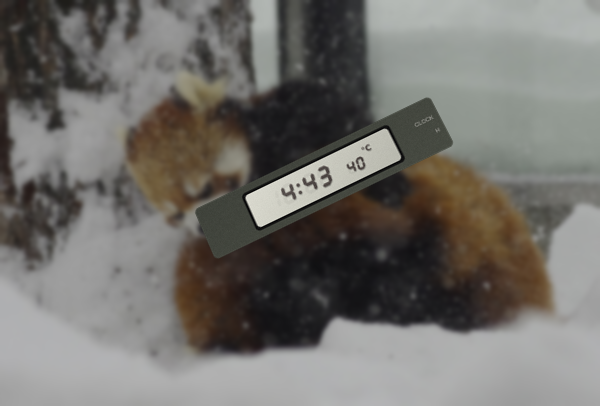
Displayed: **4:43**
